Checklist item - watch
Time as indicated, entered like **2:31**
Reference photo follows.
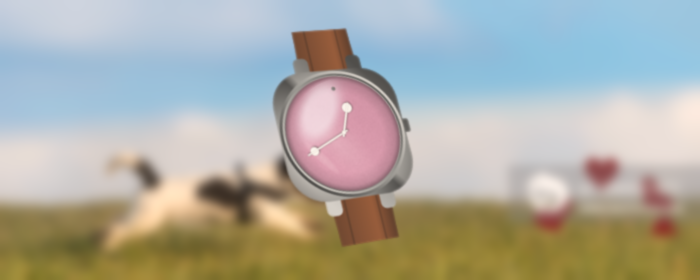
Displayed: **12:41**
